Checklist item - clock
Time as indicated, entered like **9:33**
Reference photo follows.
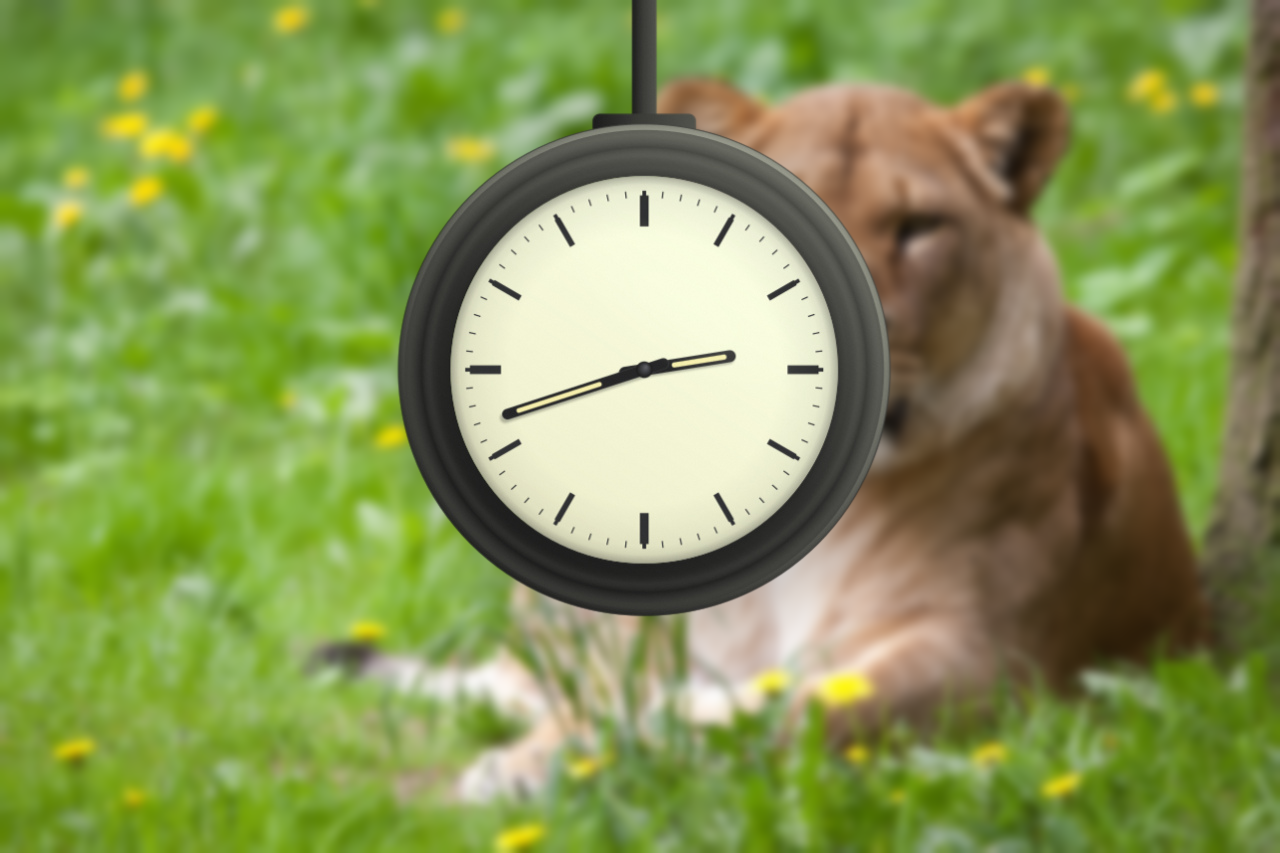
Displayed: **2:42**
